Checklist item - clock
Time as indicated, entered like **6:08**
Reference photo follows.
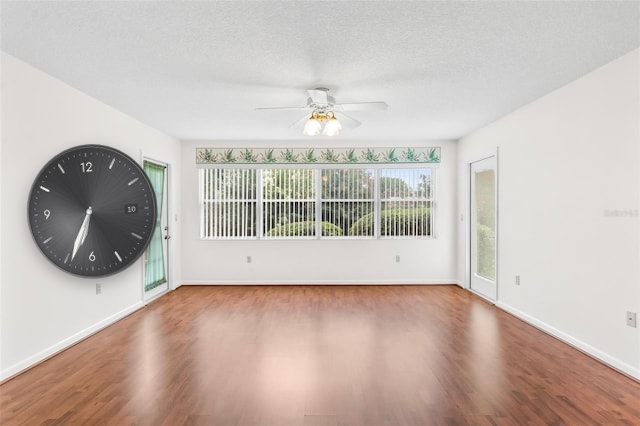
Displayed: **6:34**
